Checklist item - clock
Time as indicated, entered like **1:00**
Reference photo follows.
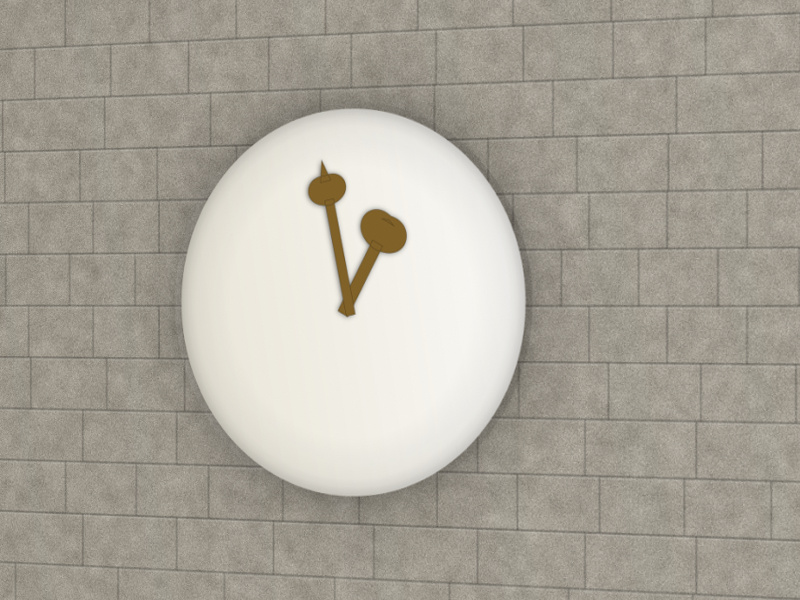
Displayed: **12:58**
